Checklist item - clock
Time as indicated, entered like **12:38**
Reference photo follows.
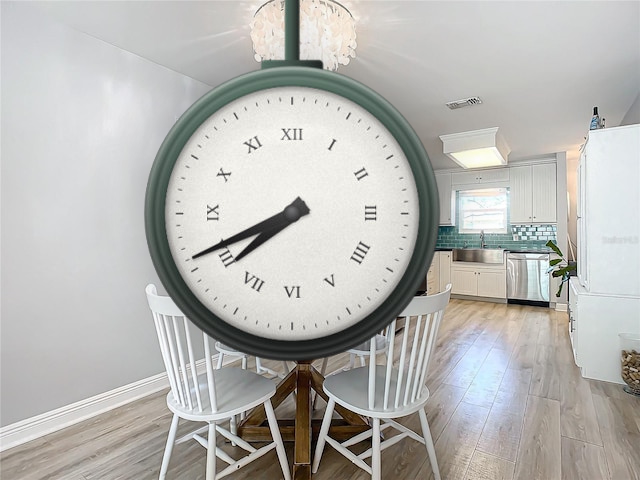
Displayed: **7:41**
